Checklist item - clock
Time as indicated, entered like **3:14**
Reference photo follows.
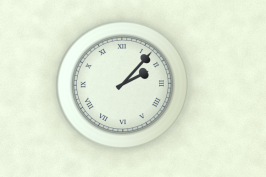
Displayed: **2:07**
